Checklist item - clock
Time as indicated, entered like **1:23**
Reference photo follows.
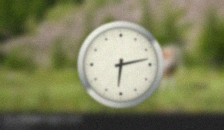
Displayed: **6:13**
